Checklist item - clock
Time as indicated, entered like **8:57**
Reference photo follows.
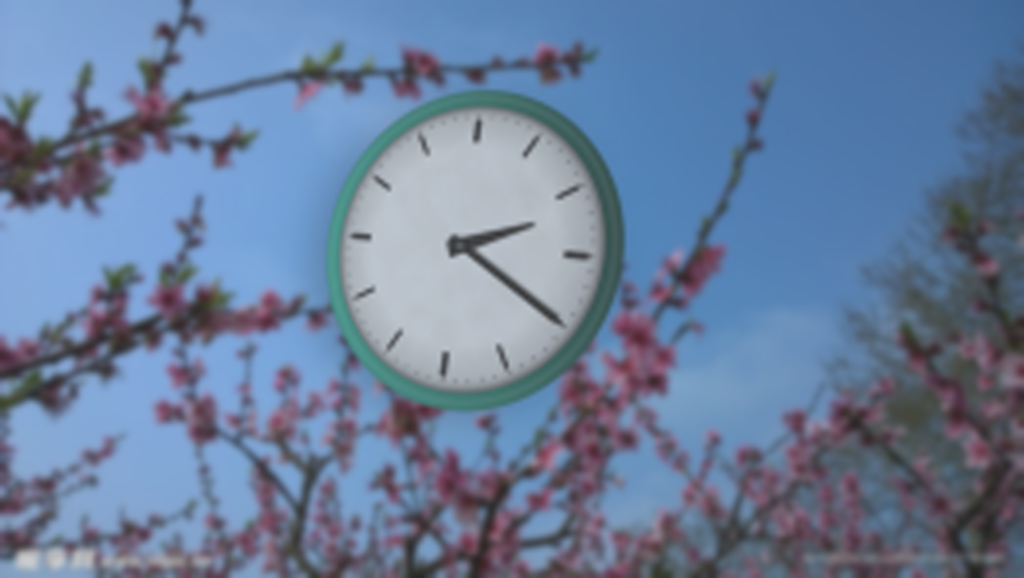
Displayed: **2:20**
